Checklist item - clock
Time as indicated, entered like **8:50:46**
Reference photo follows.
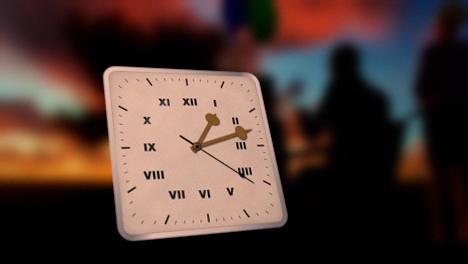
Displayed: **1:12:21**
